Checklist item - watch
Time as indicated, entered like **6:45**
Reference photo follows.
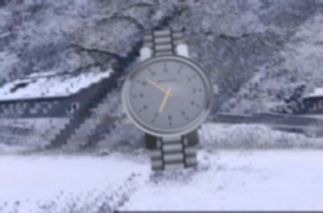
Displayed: **6:52**
